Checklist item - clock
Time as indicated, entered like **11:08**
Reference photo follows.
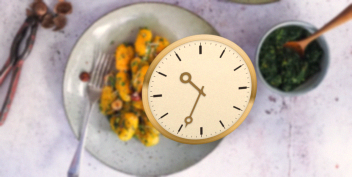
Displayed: **10:34**
